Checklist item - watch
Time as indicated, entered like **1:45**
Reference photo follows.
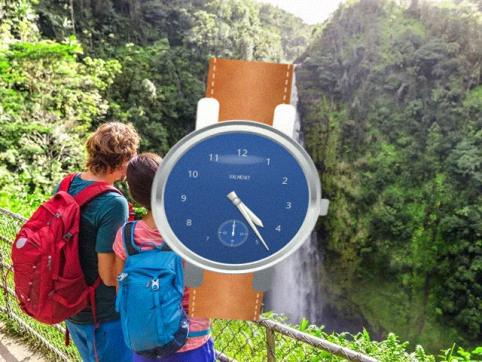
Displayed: **4:24**
